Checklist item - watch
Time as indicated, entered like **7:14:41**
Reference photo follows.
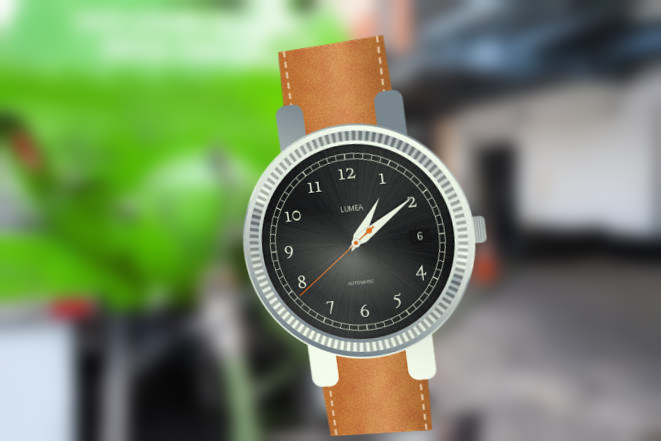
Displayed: **1:09:39**
